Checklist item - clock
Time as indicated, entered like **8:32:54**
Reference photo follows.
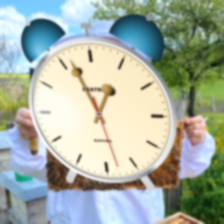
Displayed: **12:56:28**
